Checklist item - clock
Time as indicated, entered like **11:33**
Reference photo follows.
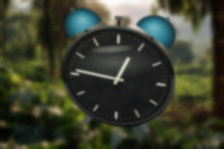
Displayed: **12:46**
